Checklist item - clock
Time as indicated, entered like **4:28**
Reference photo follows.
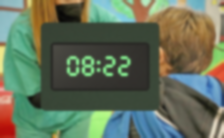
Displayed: **8:22**
